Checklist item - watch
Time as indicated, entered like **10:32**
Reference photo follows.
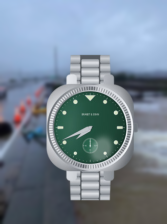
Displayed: **7:41**
